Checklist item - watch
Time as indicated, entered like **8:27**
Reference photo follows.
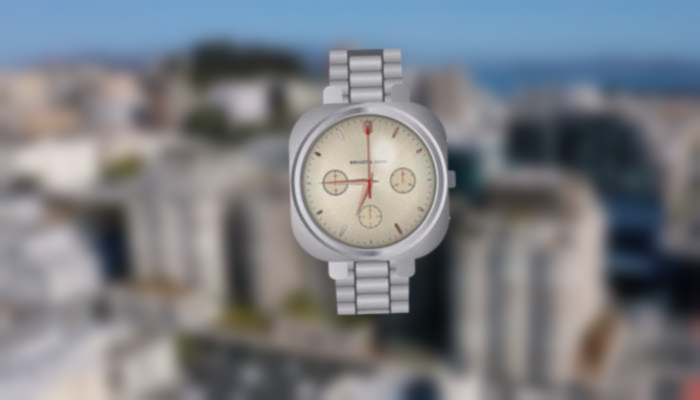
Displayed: **6:45**
